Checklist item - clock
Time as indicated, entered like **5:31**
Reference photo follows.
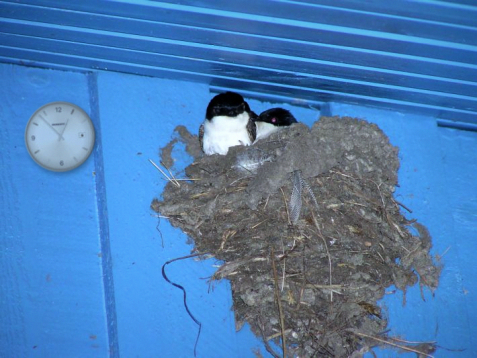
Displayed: **12:53**
